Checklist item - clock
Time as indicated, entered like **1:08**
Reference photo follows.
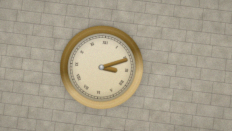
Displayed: **3:11**
